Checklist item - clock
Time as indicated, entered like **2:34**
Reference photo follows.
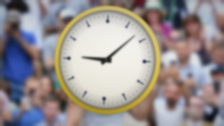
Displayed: **9:08**
